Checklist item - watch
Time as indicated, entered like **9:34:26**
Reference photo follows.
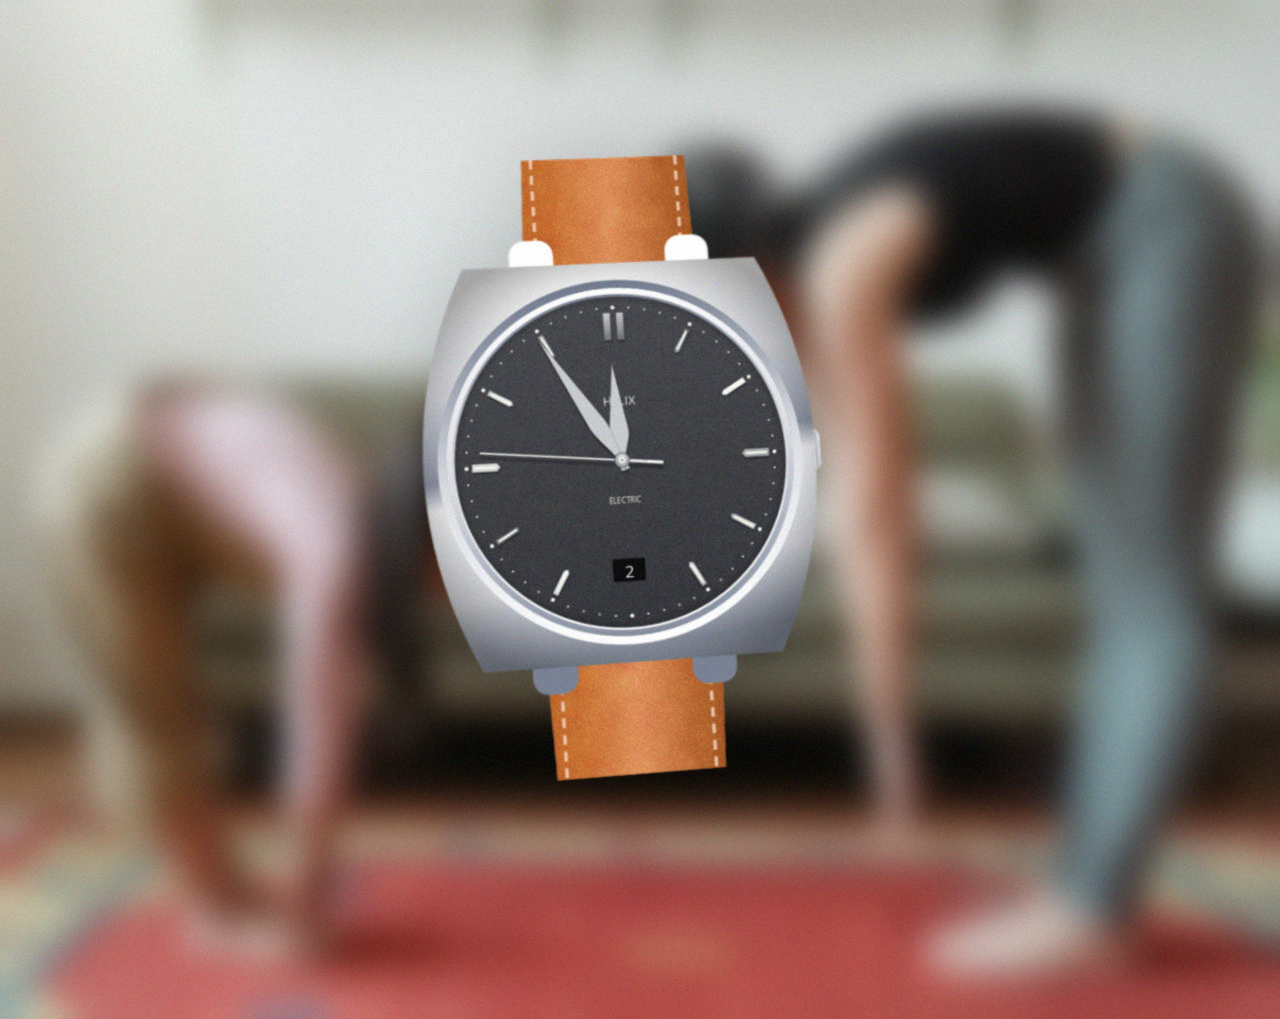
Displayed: **11:54:46**
